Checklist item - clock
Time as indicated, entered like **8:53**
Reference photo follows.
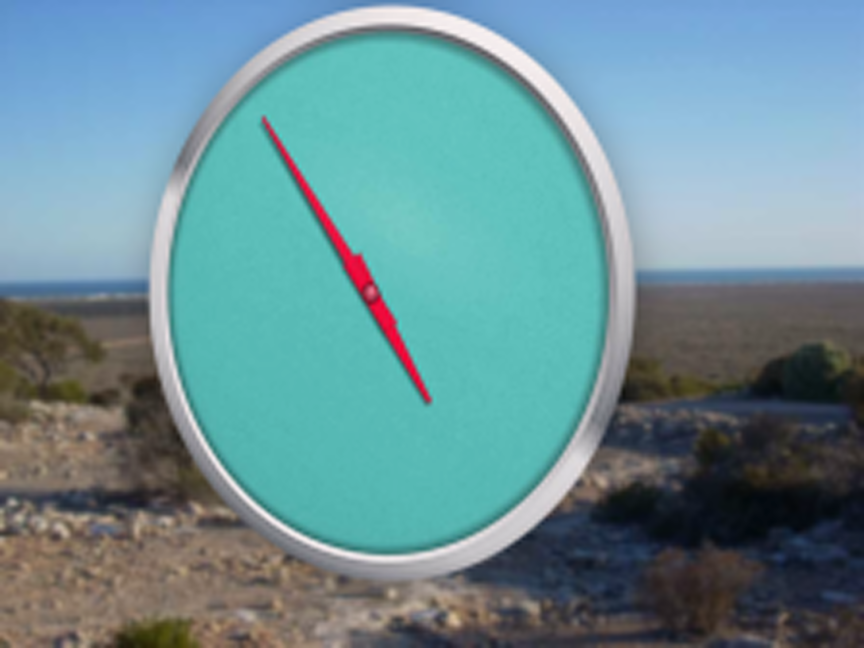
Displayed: **4:54**
